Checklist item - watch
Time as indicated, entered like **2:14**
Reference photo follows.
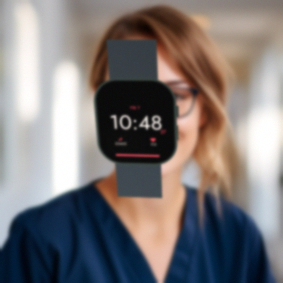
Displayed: **10:48**
